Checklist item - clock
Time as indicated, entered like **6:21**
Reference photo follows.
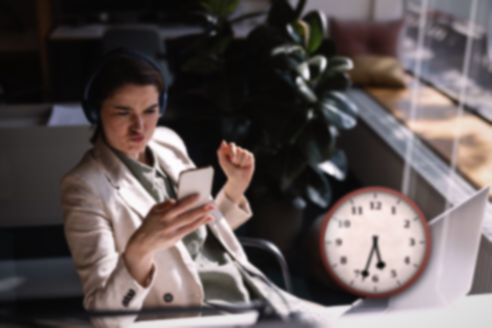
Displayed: **5:33**
